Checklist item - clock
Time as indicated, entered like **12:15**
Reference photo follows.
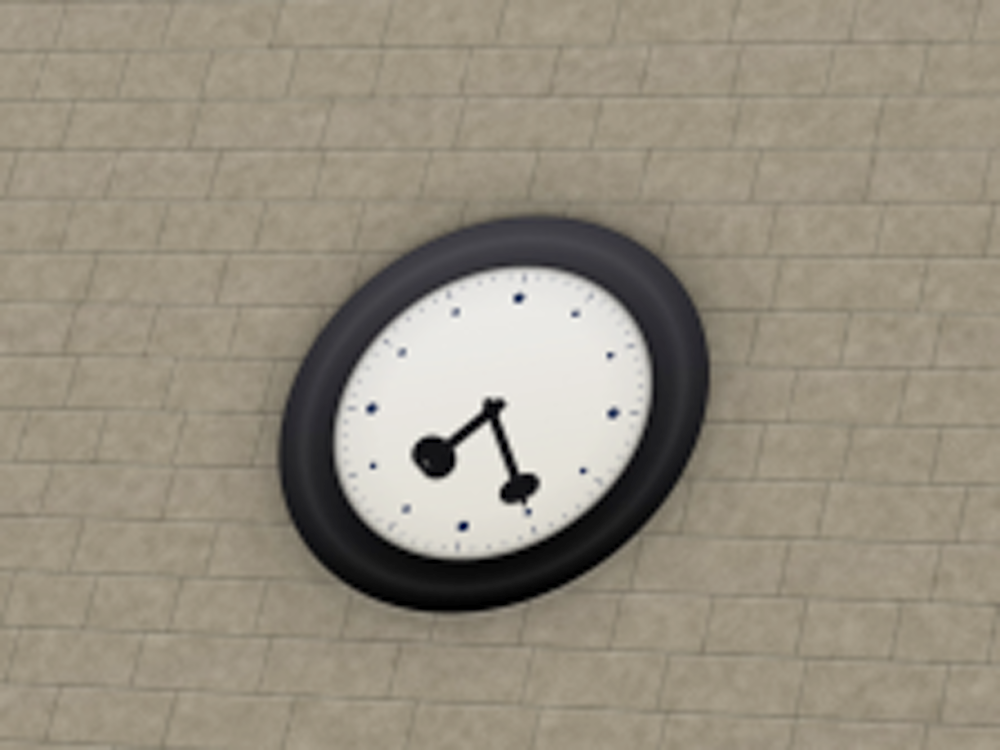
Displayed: **7:25**
